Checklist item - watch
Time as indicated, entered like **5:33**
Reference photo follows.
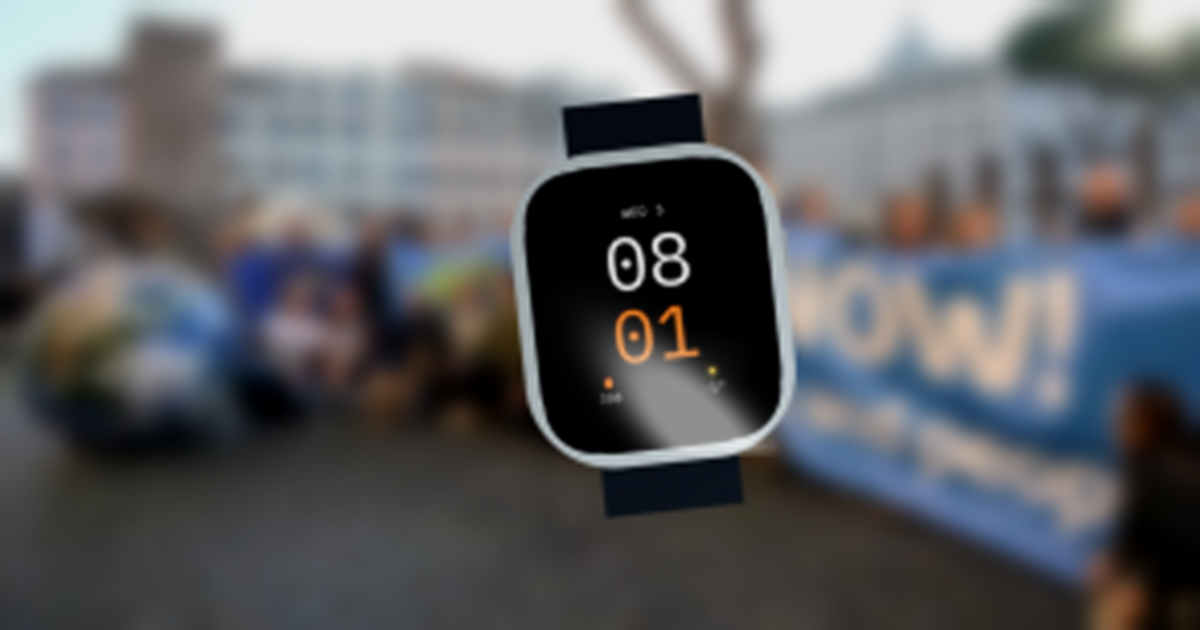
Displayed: **8:01**
